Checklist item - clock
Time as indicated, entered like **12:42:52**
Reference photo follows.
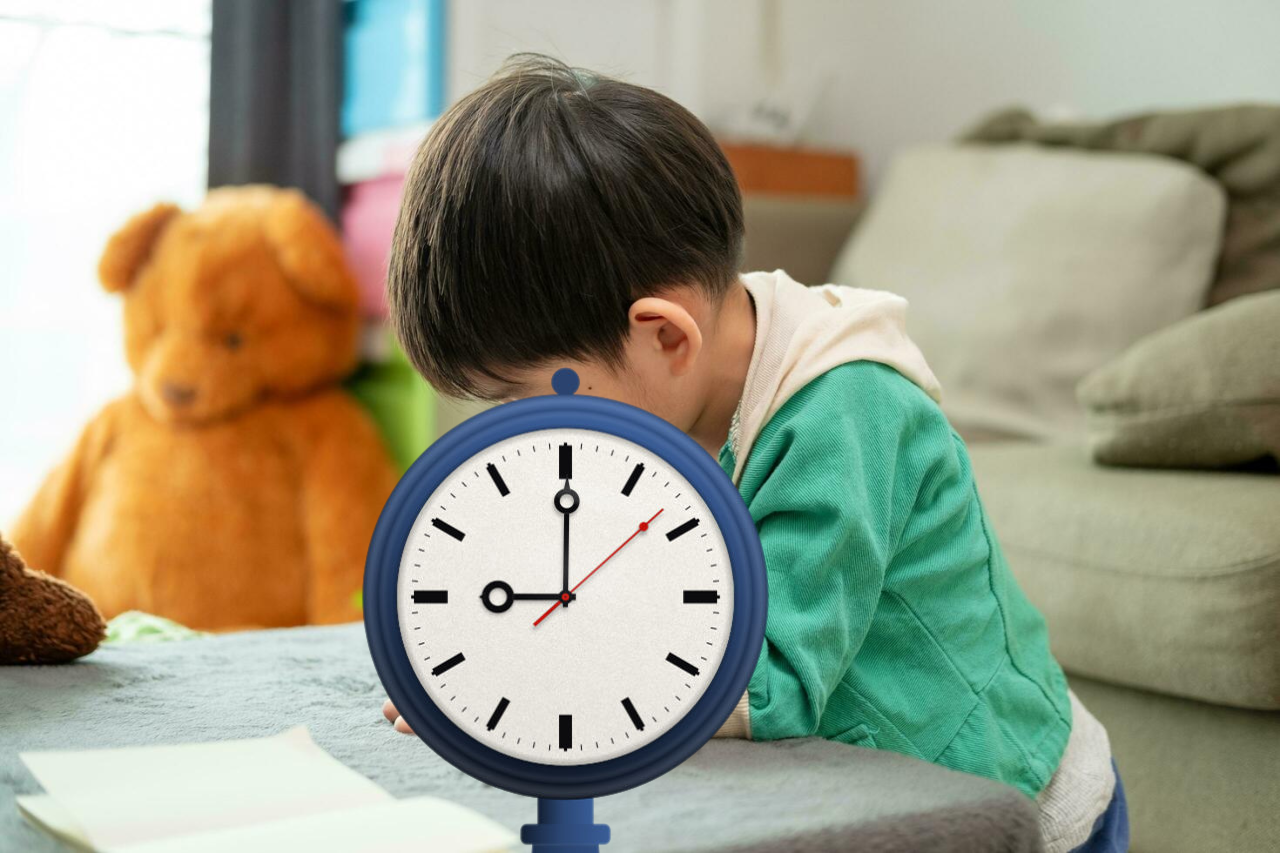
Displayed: **9:00:08**
